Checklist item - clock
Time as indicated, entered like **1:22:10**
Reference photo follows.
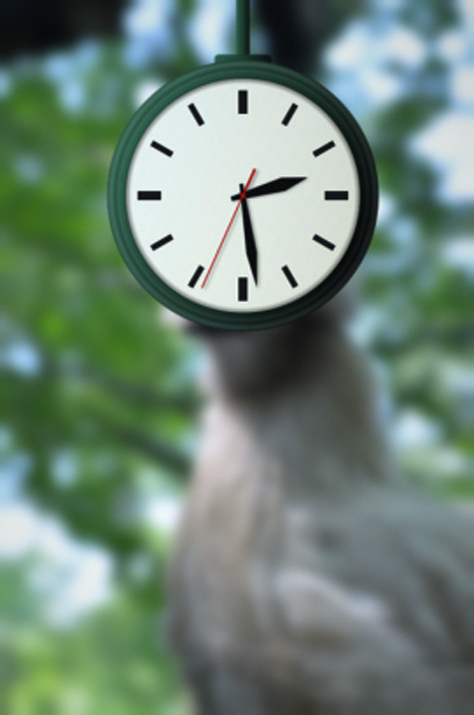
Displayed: **2:28:34**
